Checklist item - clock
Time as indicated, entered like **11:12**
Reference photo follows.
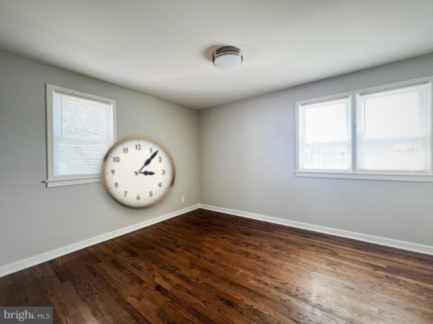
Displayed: **3:07**
